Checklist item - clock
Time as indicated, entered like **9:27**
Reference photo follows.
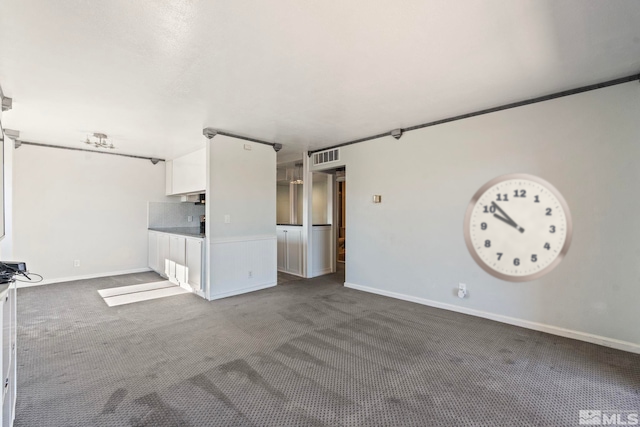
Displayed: **9:52**
